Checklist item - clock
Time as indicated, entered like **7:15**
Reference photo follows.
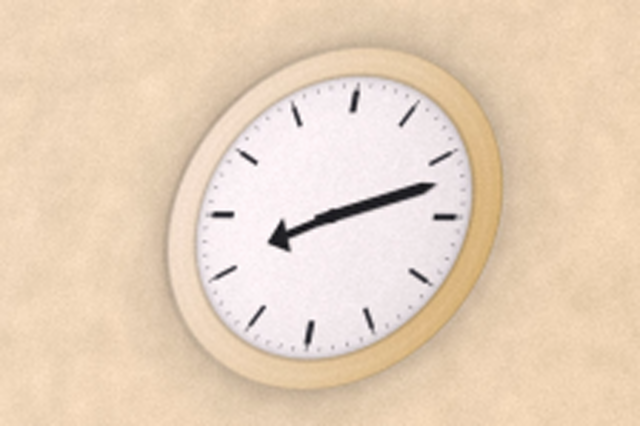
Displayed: **8:12**
